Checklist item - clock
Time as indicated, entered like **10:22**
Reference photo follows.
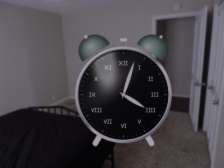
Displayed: **4:03**
